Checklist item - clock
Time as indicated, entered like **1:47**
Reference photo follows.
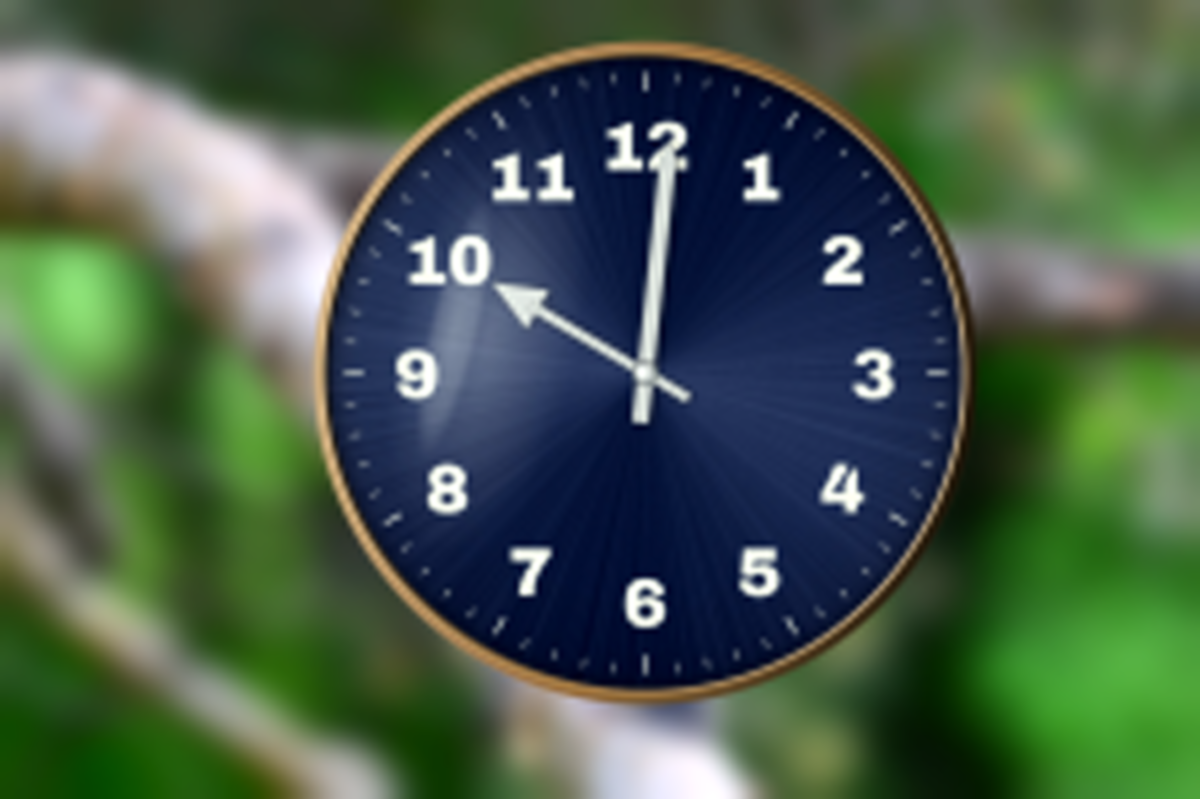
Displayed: **10:01**
